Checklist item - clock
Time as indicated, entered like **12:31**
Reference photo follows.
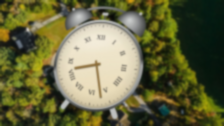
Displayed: **8:27**
